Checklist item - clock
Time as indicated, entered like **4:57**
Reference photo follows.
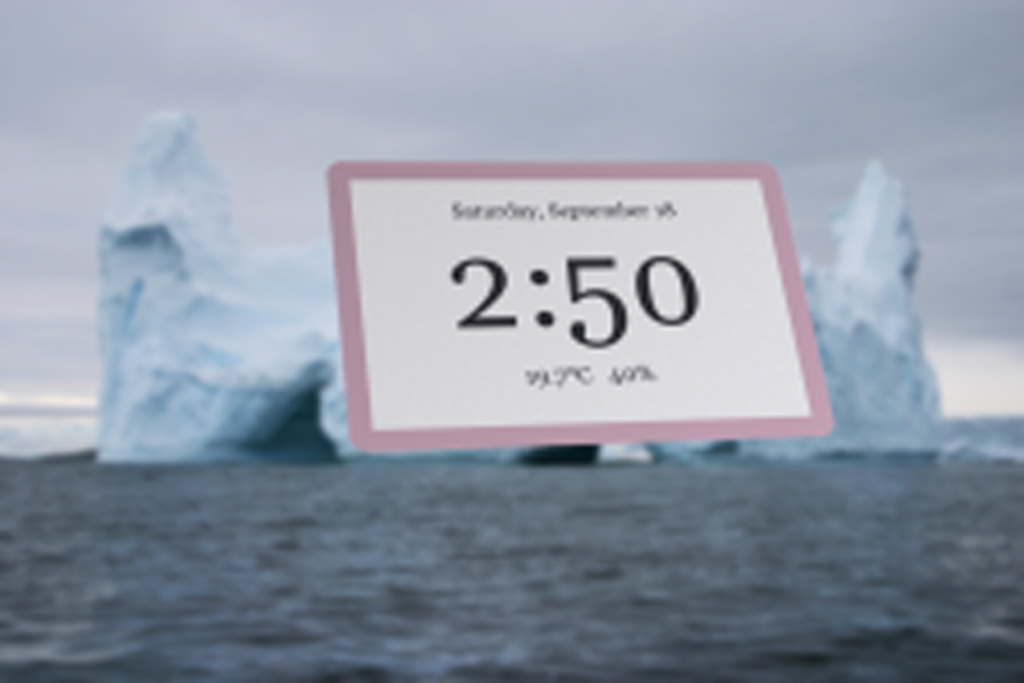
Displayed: **2:50**
